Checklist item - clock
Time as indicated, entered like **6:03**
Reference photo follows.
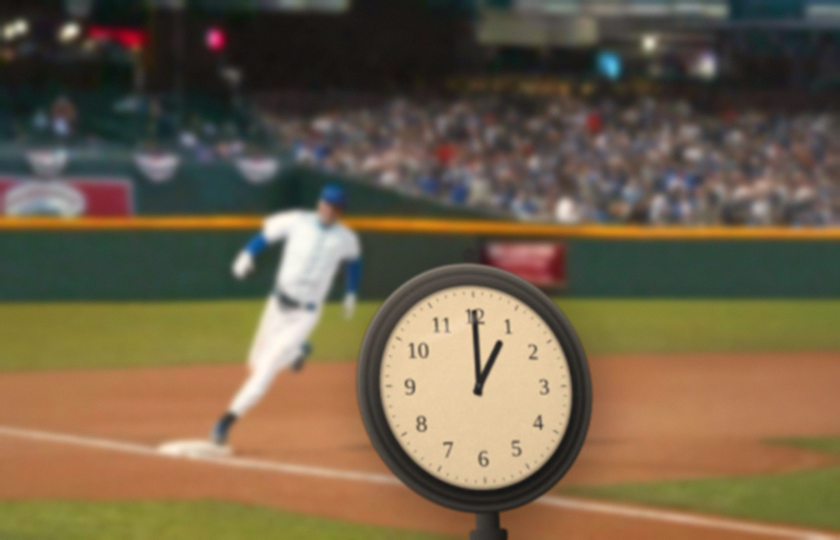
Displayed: **1:00**
